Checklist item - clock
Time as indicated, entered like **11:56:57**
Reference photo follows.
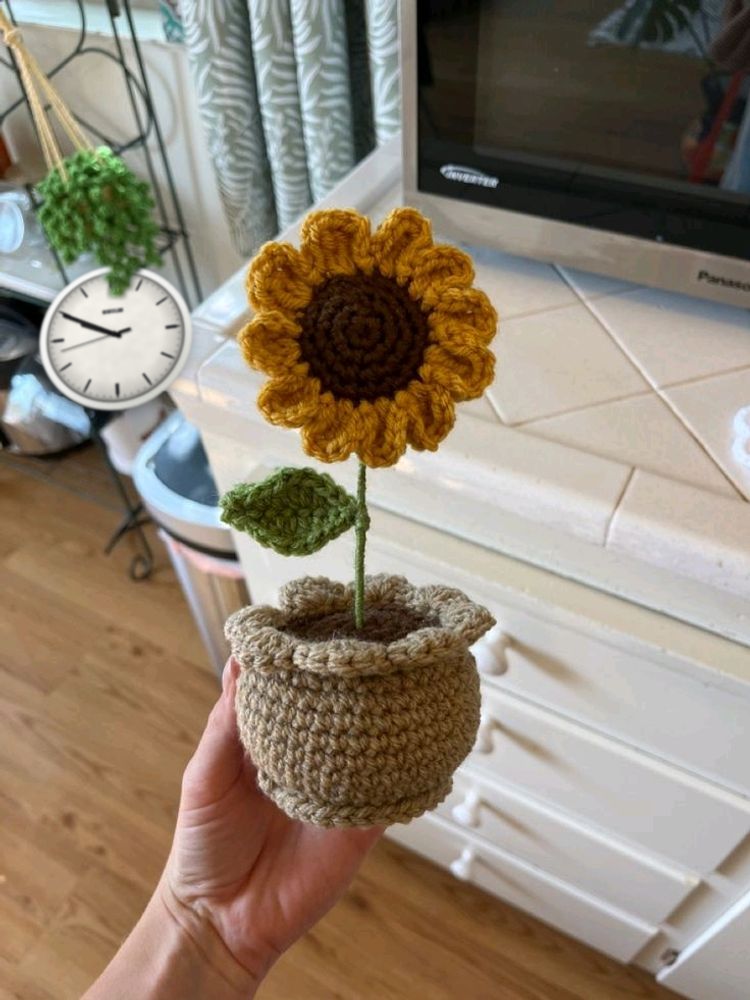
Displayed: **9:49:43**
